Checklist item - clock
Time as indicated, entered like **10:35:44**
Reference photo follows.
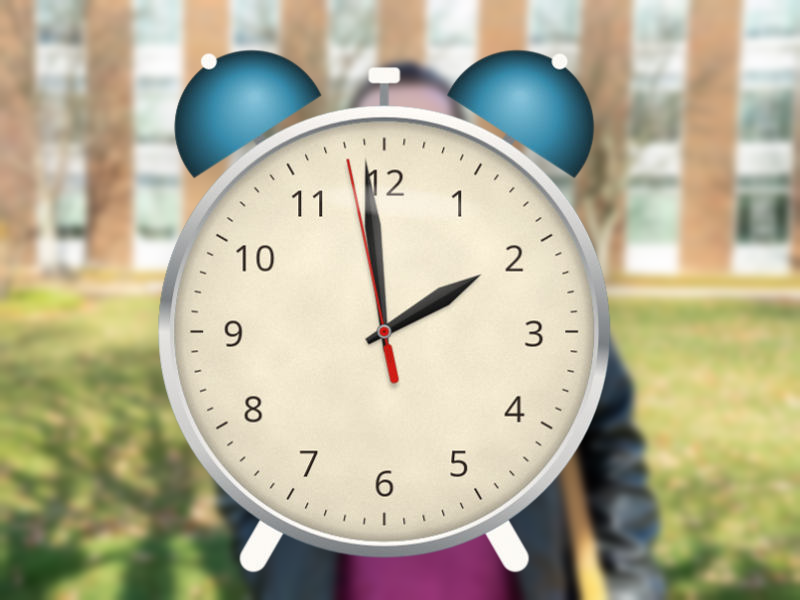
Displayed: **1:58:58**
